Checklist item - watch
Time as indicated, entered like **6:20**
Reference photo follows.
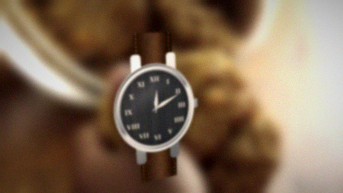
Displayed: **12:11**
